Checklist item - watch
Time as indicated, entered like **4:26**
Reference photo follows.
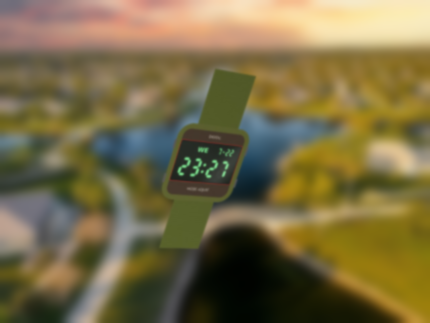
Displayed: **23:27**
